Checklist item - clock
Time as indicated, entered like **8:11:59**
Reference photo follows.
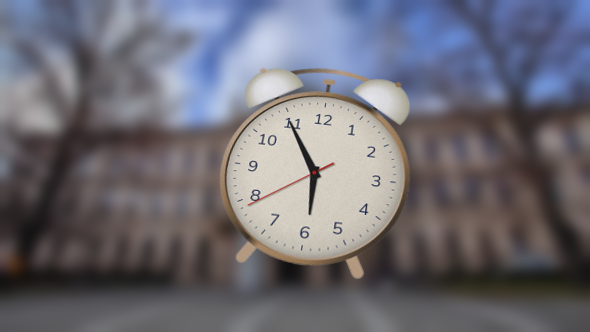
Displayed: **5:54:39**
